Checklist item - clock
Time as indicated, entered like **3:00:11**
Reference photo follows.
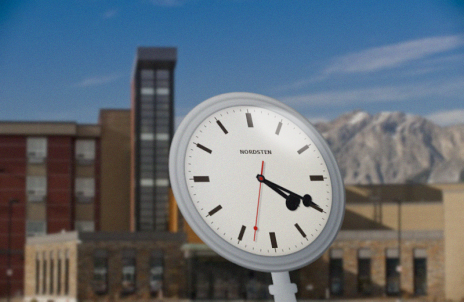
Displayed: **4:19:33**
